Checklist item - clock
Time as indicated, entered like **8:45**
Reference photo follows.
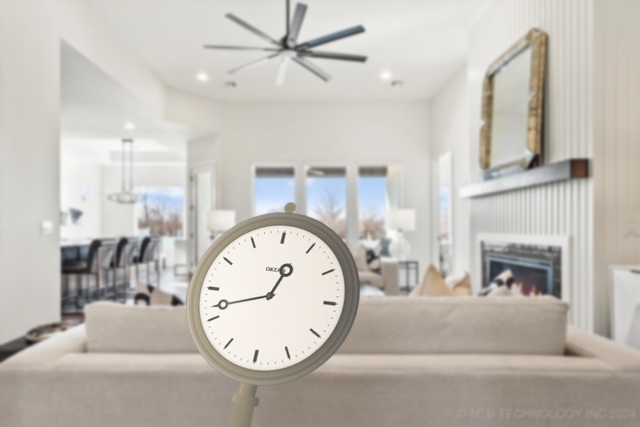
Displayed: **12:42**
